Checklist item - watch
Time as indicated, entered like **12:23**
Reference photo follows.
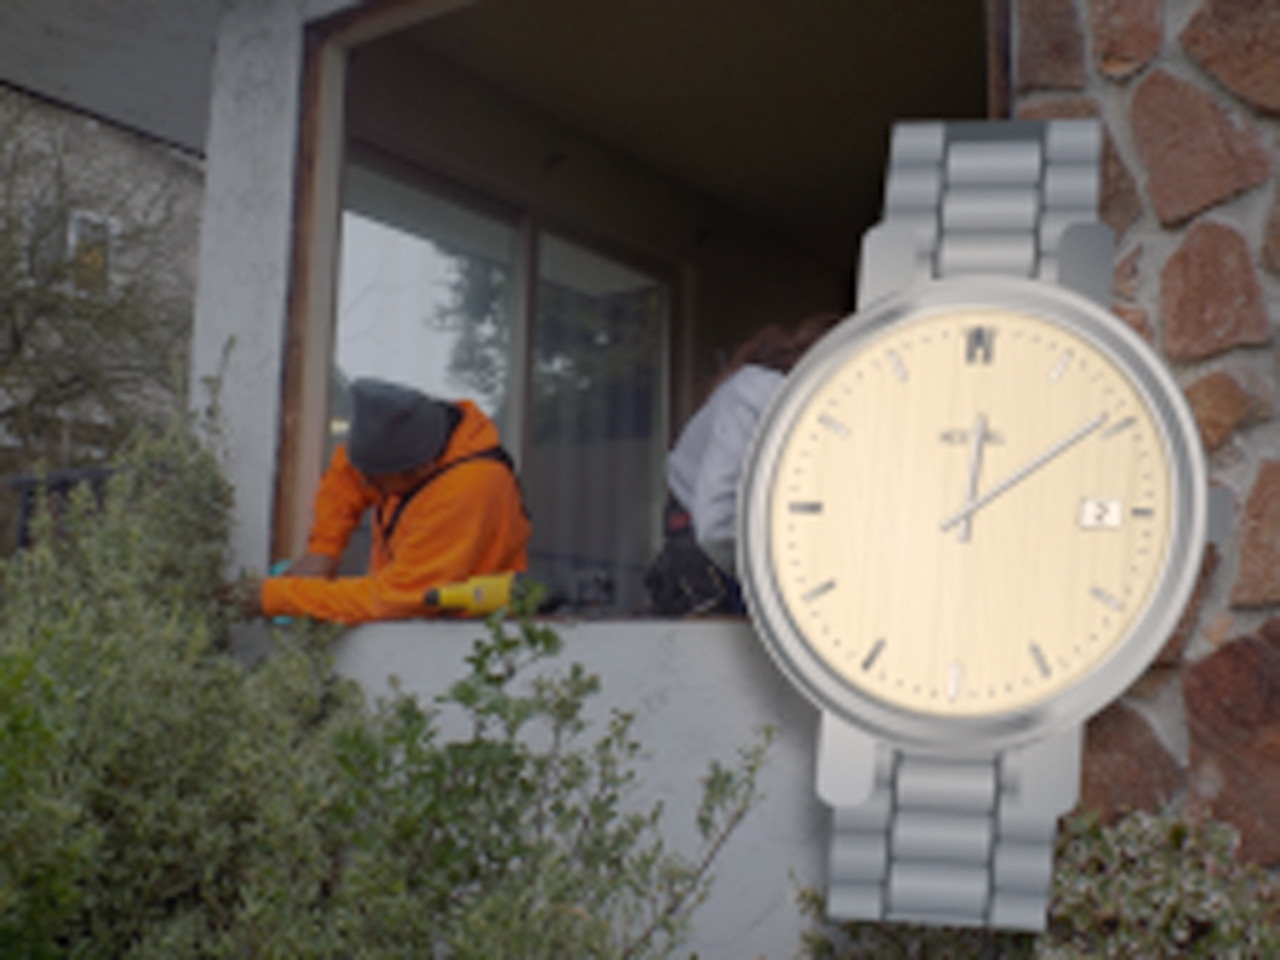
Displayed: **12:09**
